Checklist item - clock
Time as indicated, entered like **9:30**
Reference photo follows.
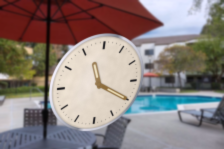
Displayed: **11:20**
